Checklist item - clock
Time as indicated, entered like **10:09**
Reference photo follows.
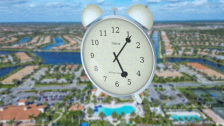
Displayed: **5:06**
